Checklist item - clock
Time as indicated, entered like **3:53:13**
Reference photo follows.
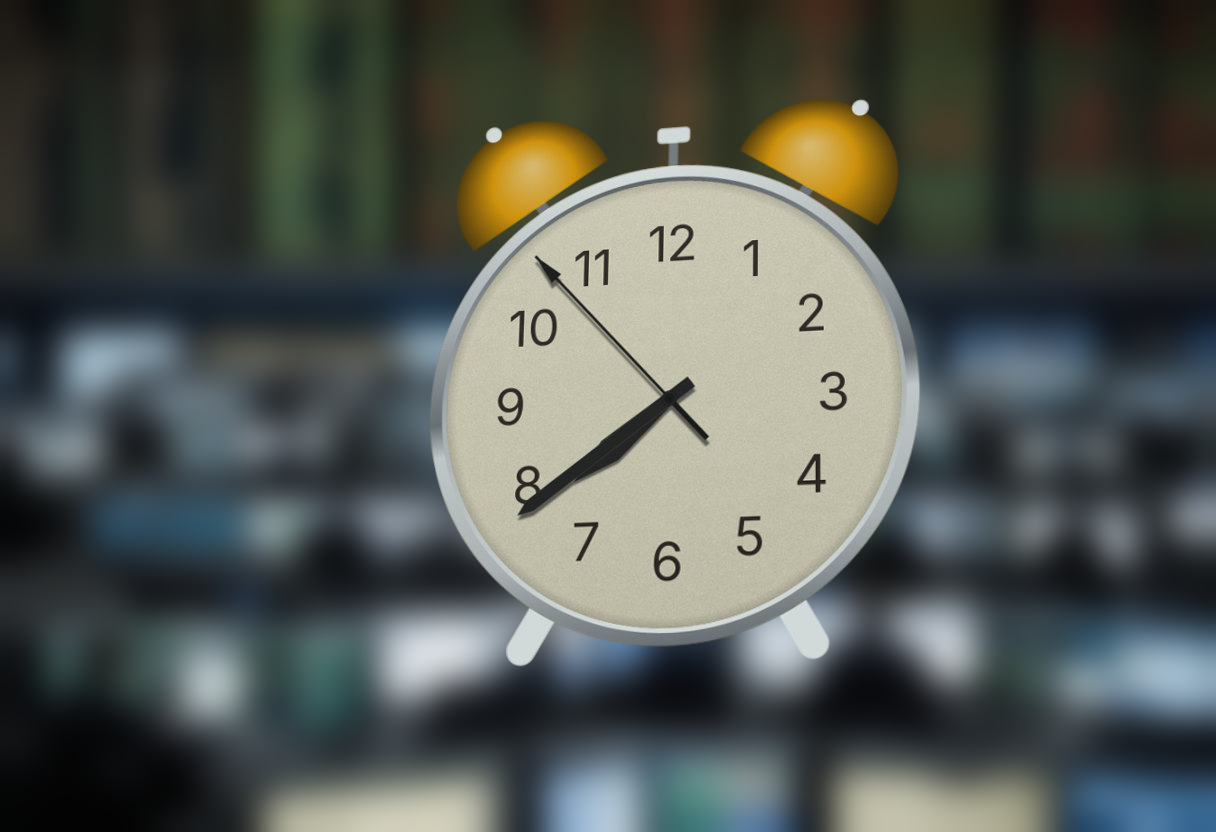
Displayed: **7:38:53**
